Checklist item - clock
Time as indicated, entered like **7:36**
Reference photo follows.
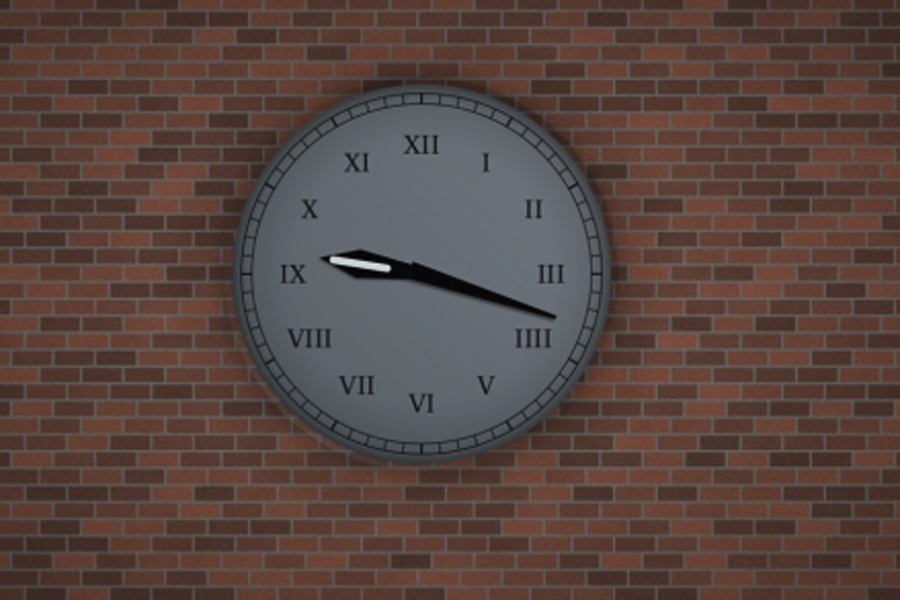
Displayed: **9:18**
